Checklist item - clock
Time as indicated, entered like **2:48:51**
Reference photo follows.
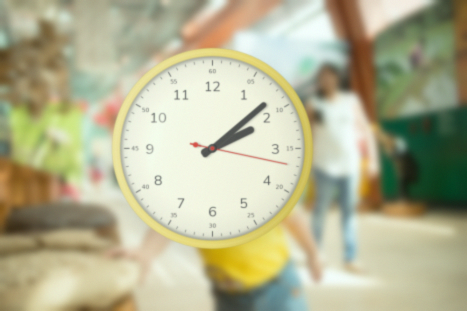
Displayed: **2:08:17**
